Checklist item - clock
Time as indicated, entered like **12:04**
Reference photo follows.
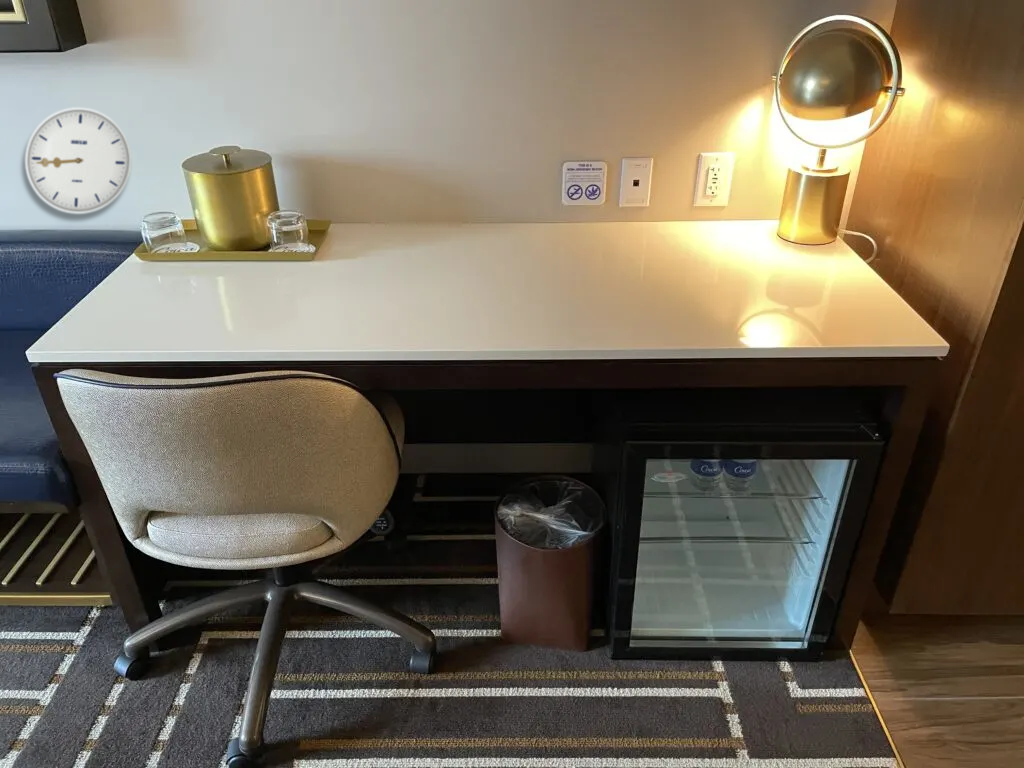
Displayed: **8:44**
